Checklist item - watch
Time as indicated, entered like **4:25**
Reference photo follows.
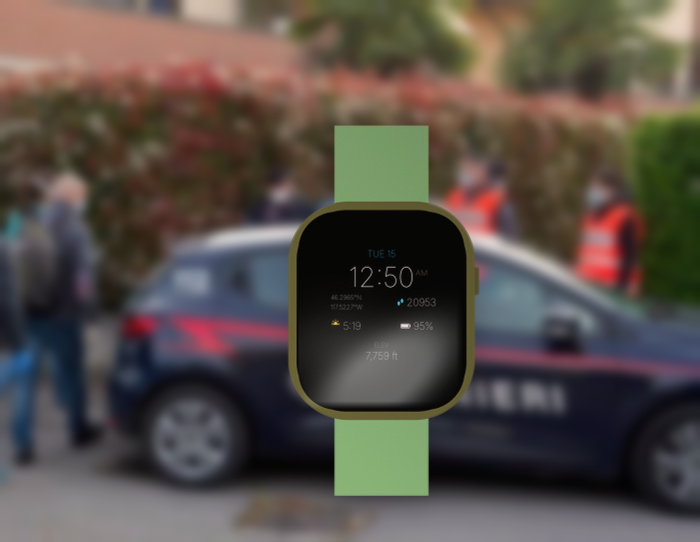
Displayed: **12:50**
